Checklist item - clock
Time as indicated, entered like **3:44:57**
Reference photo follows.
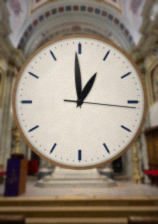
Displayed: **12:59:16**
